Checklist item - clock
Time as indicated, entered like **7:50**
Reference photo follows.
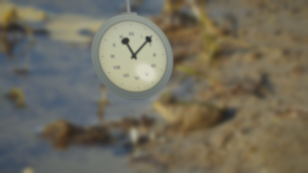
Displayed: **11:08**
